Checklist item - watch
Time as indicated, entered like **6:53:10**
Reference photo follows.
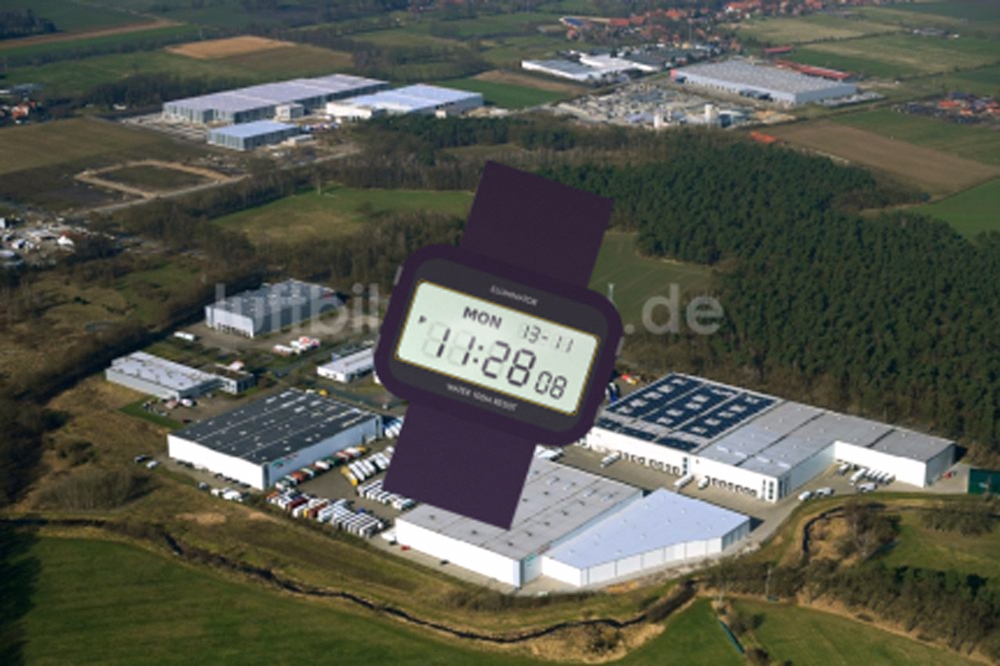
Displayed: **11:28:08**
